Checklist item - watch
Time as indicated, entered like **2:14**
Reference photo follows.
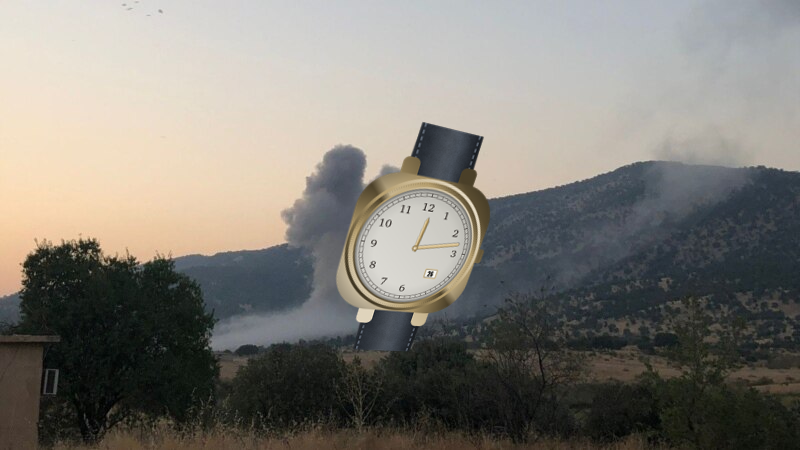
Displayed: **12:13**
